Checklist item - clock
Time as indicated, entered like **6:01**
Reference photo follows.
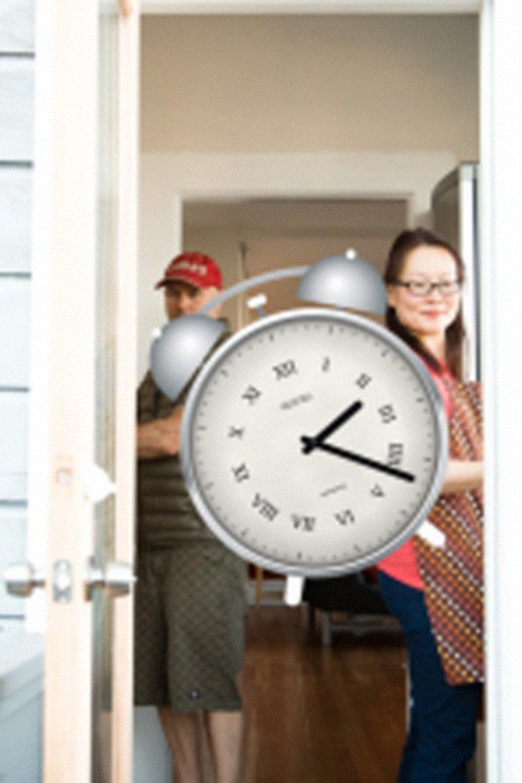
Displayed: **2:22**
